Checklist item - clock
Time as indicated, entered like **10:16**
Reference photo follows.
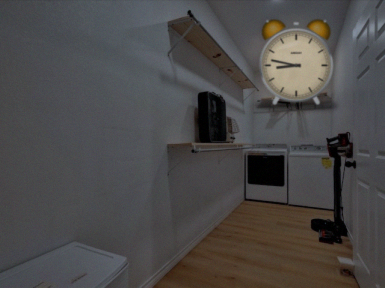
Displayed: **8:47**
